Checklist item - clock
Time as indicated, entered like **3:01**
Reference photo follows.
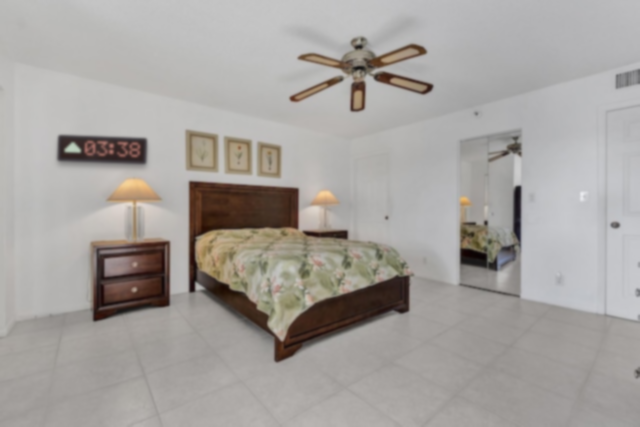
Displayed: **3:38**
